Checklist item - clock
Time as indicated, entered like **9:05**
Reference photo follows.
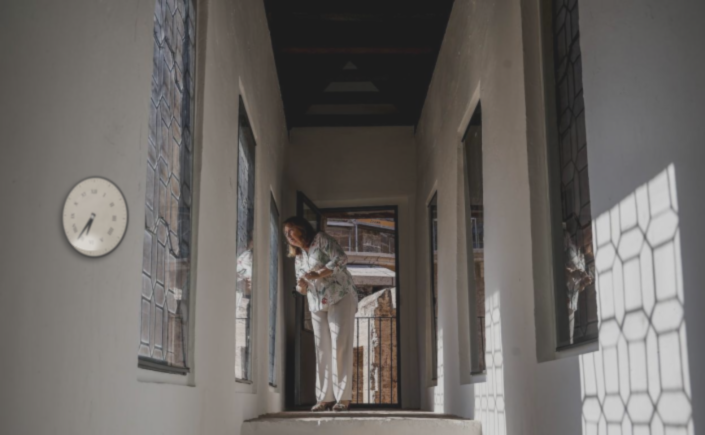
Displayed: **6:36**
